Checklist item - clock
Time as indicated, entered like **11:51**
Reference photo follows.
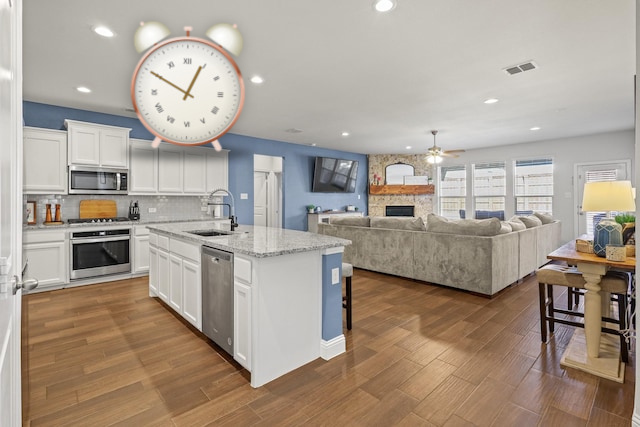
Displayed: **12:50**
